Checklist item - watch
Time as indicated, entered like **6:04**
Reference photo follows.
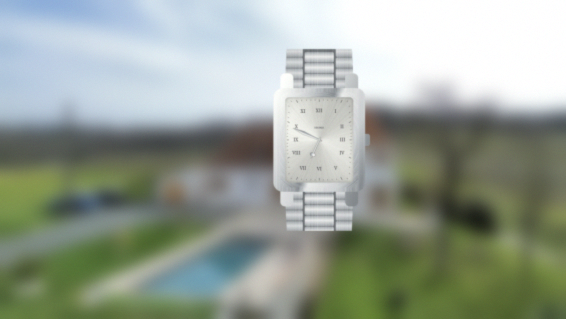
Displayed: **6:49**
